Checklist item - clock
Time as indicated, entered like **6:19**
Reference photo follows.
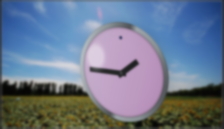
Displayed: **1:45**
